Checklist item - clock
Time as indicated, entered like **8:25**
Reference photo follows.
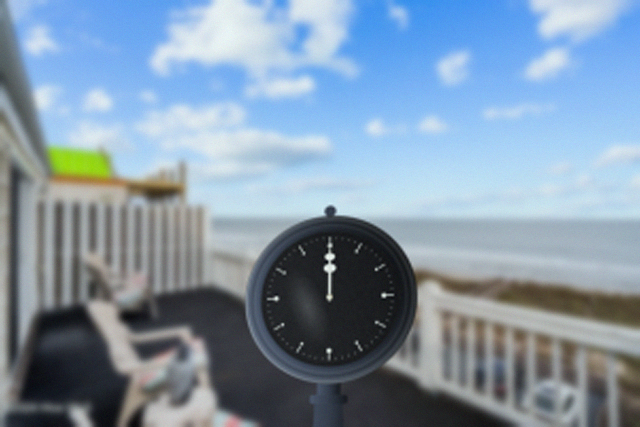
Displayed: **12:00**
